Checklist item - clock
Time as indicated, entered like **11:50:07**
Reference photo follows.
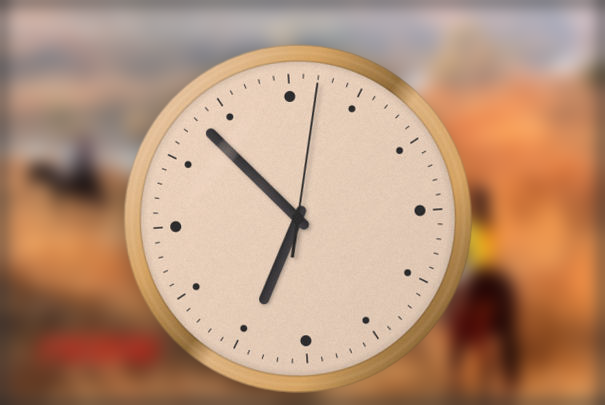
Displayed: **6:53:02**
